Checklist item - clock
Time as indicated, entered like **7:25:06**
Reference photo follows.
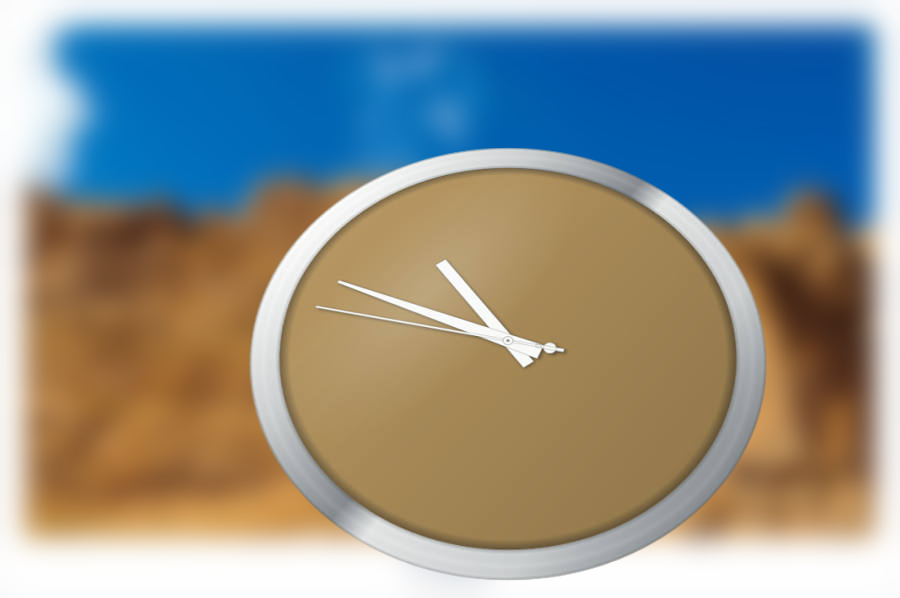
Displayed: **10:48:47**
